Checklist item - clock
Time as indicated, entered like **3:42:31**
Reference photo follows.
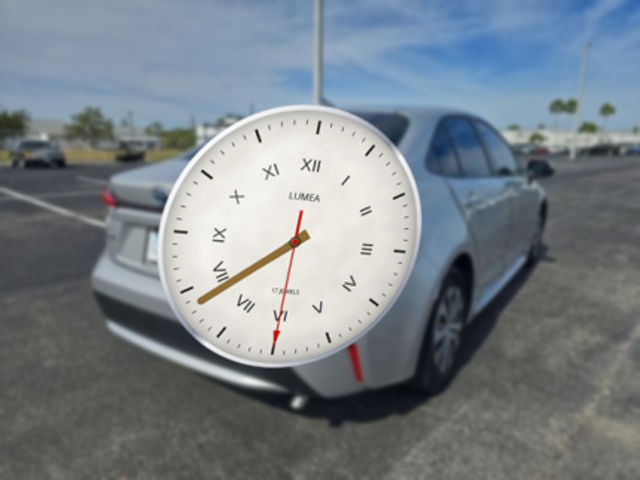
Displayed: **7:38:30**
